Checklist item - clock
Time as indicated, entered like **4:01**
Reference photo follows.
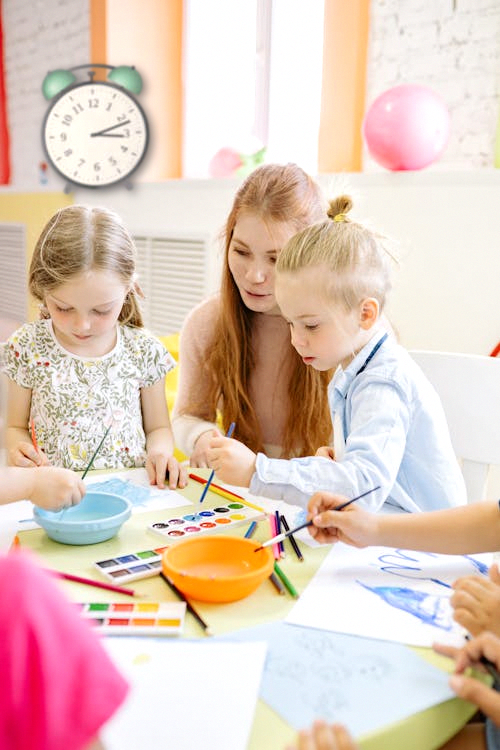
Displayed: **3:12**
